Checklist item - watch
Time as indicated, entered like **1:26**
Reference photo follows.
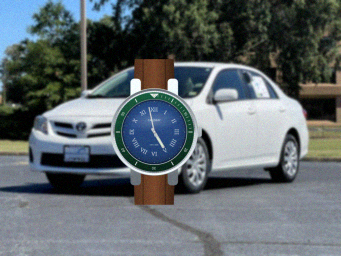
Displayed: **4:58**
